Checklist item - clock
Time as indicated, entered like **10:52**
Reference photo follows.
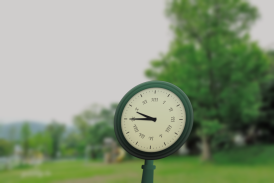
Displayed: **9:45**
